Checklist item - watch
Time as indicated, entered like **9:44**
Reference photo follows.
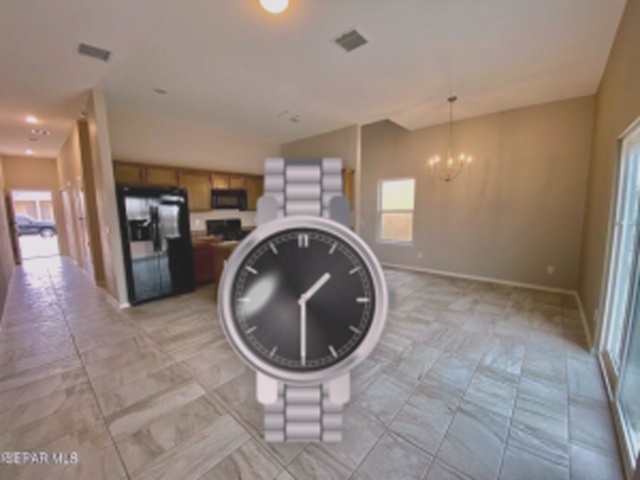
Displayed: **1:30**
